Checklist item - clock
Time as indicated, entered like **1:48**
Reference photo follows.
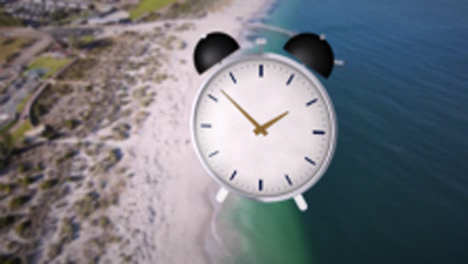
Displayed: **1:52**
